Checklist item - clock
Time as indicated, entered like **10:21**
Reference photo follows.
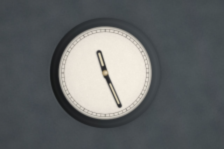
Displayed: **11:26**
